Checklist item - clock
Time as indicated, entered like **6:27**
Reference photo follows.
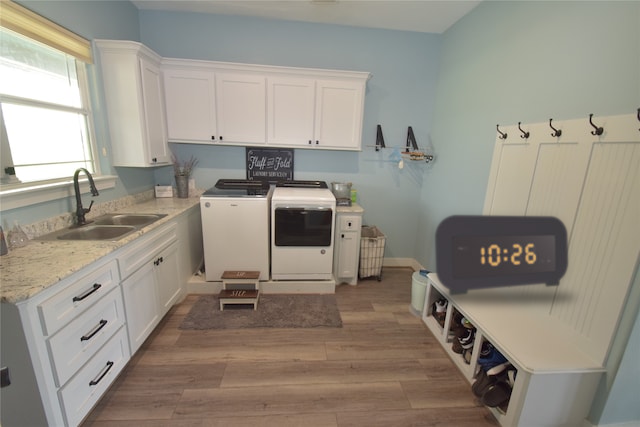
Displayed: **10:26**
